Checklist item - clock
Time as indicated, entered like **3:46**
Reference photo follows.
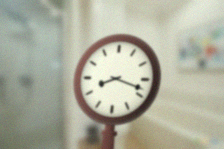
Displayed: **8:18**
